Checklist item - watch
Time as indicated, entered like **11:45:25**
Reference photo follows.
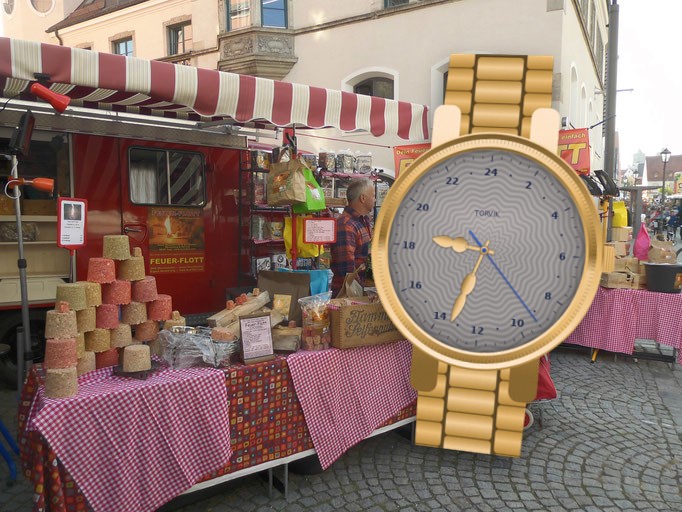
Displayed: **18:33:23**
